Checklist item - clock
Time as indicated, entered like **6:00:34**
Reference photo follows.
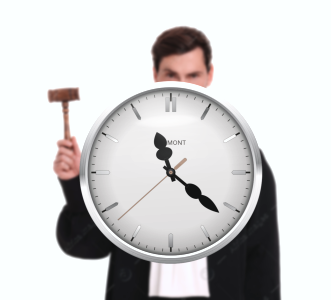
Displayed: **11:21:38**
